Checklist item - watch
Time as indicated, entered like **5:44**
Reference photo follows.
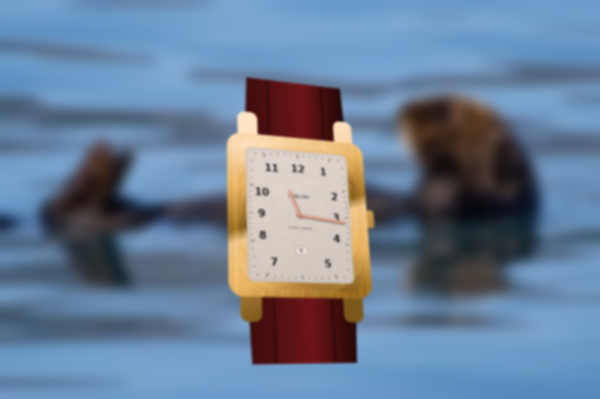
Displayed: **11:16**
